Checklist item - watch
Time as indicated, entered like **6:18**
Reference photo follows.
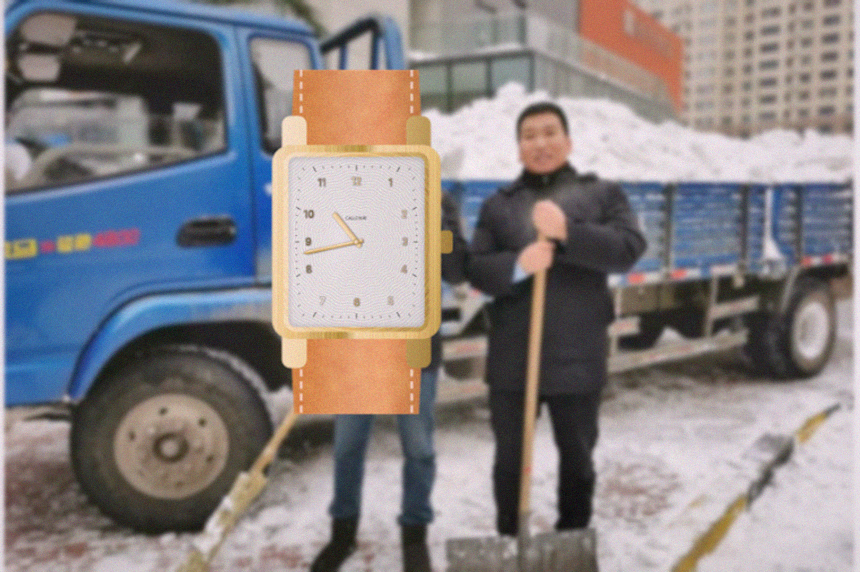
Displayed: **10:43**
